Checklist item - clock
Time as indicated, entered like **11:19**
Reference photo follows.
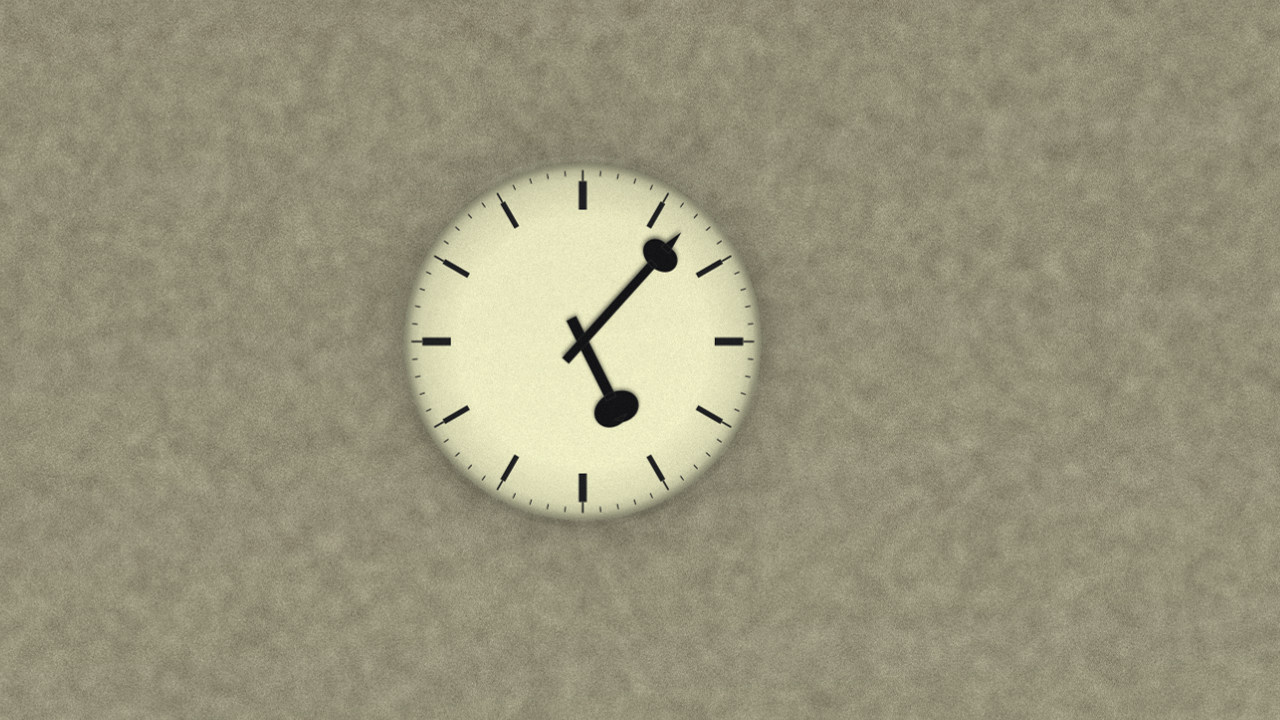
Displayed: **5:07**
